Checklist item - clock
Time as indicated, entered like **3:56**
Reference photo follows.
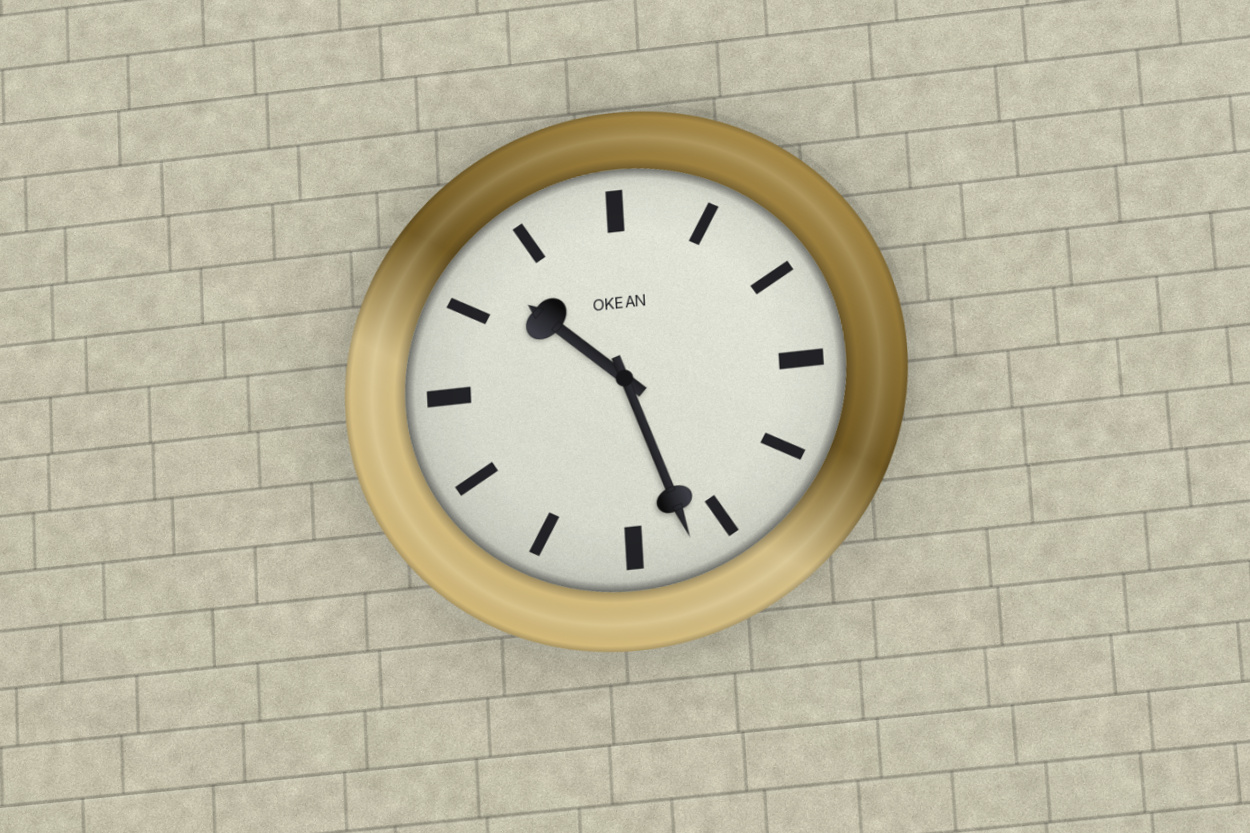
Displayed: **10:27**
